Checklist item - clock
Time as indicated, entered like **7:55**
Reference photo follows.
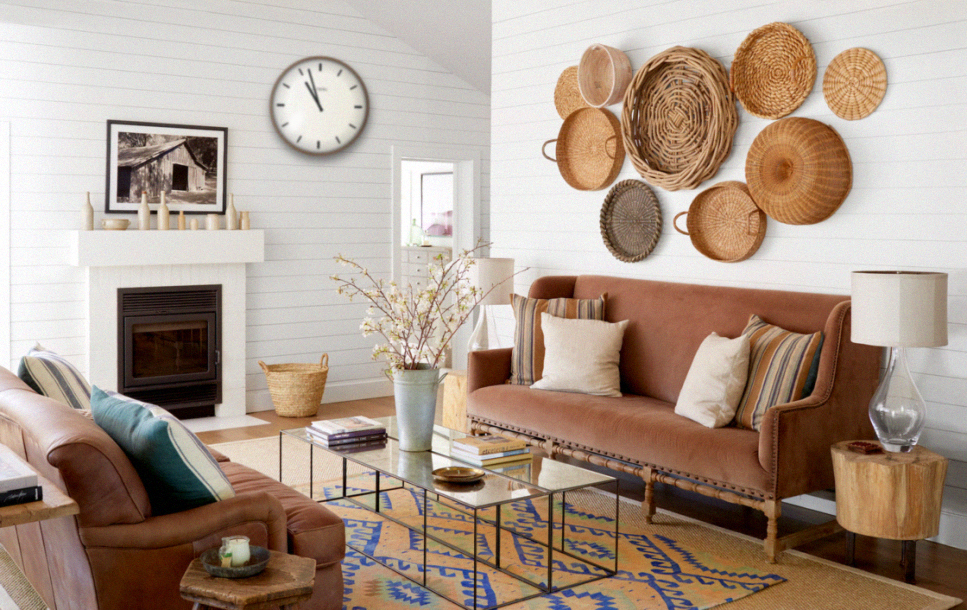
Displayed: **10:57**
